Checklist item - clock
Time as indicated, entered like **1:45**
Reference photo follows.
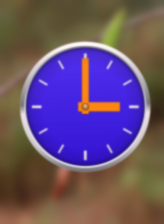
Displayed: **3:00**
